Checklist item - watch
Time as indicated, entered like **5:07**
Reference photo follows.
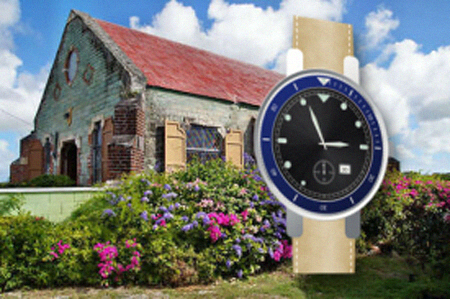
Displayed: **2:56**
